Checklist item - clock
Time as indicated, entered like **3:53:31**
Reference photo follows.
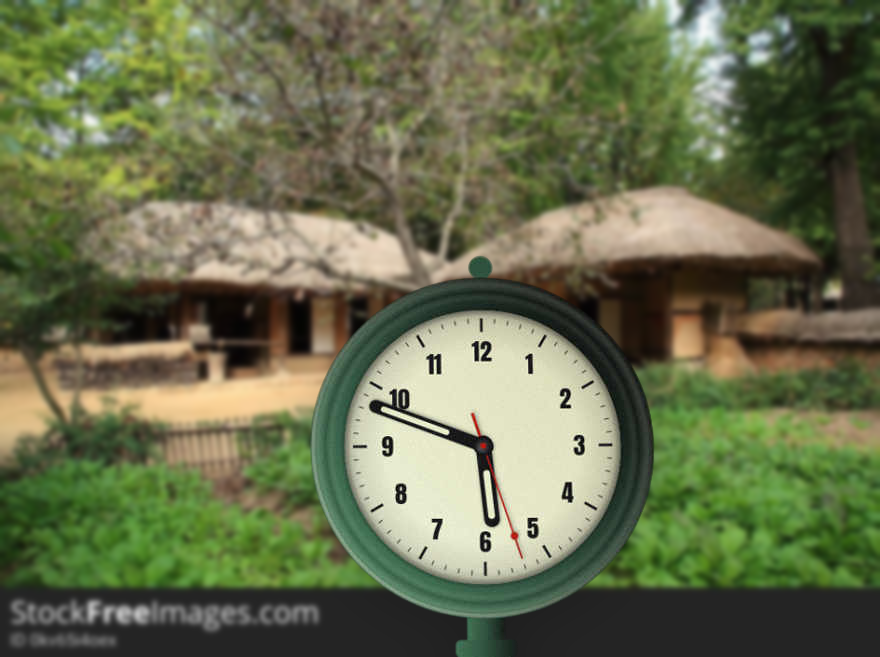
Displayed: **5:48:27**
